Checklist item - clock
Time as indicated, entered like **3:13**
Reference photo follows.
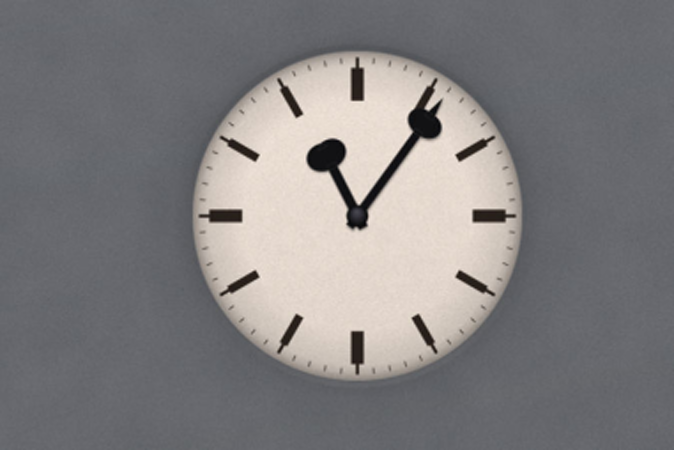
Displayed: **11:06**
